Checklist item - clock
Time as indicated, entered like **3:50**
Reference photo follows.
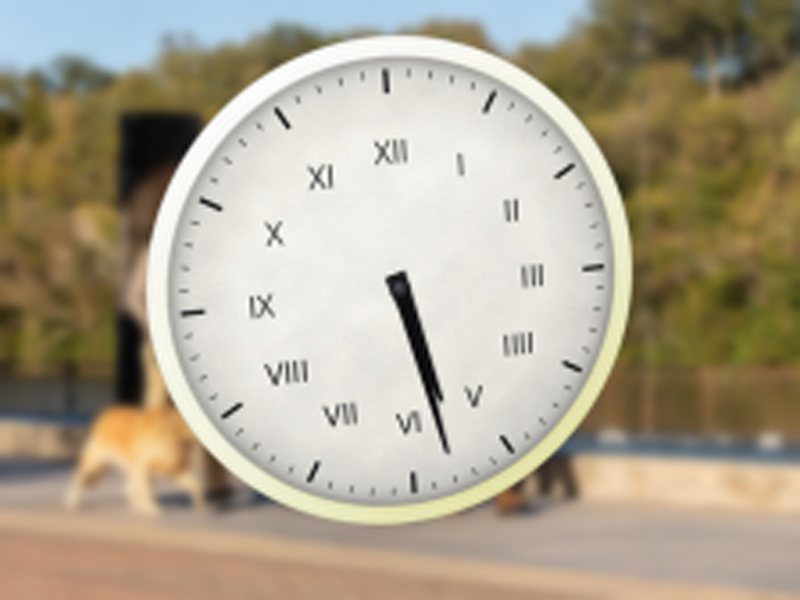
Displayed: **5:28**
